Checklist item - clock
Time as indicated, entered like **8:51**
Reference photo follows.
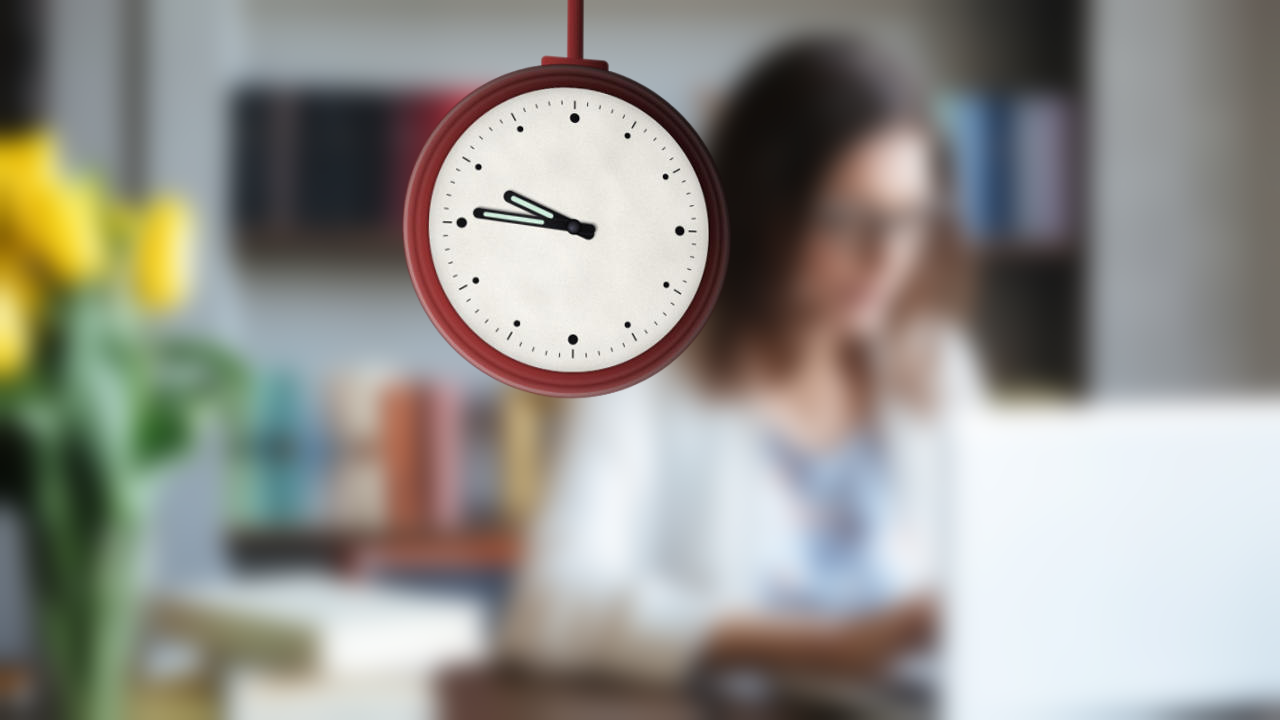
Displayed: **9:46**
